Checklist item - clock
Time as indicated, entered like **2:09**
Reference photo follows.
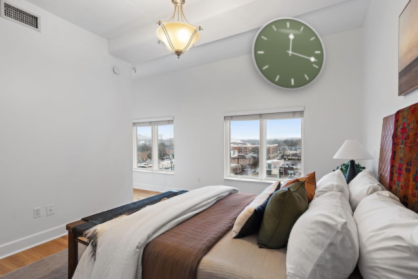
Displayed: **12:18**
